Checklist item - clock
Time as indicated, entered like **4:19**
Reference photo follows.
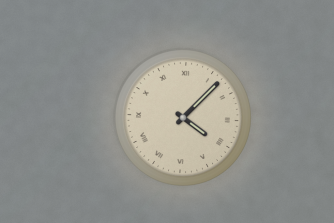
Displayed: **4:07**
